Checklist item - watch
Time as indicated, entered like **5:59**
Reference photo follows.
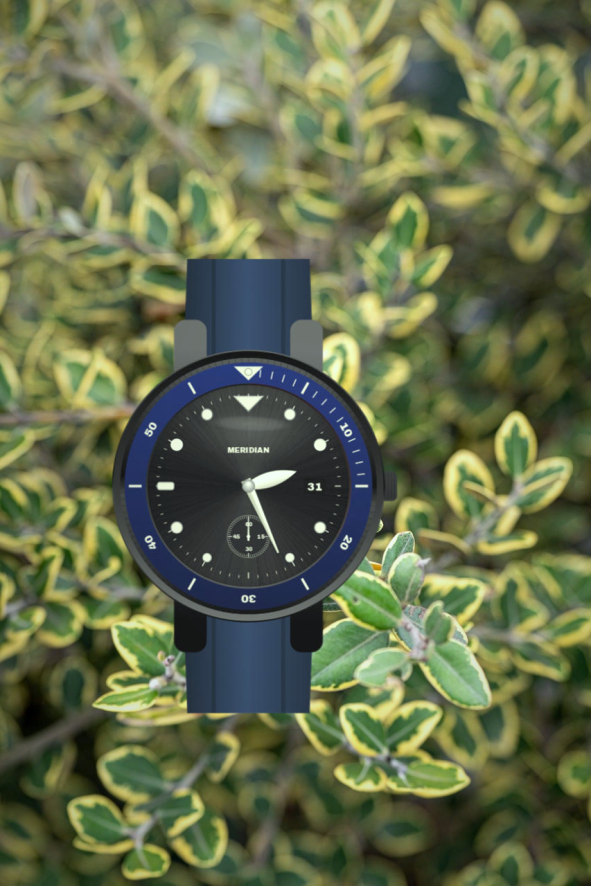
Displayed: **2:26**
